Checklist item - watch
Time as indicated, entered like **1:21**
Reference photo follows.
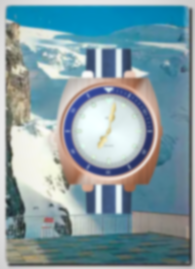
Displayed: **7:02**
